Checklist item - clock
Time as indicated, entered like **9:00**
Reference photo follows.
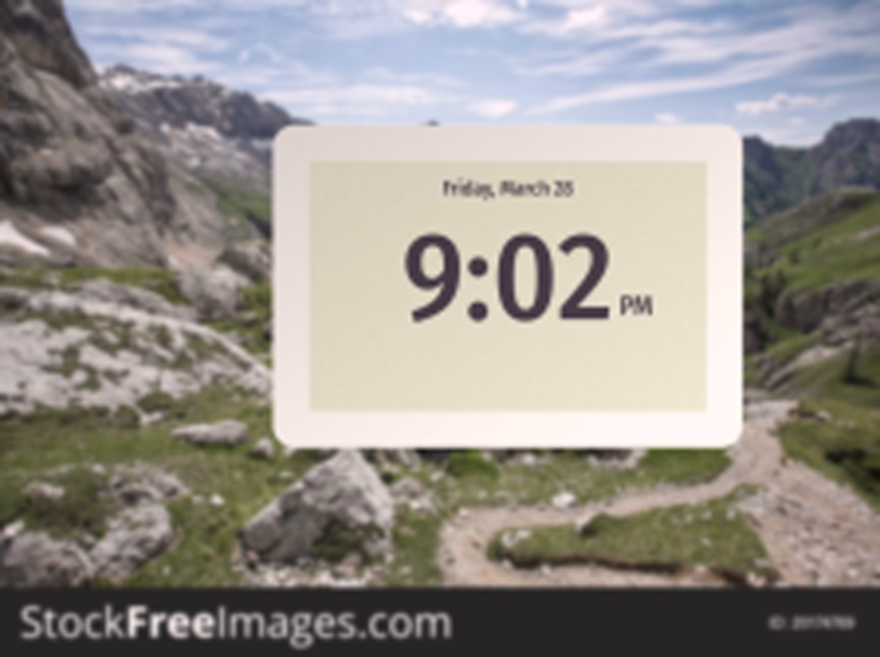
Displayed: **9:02**
